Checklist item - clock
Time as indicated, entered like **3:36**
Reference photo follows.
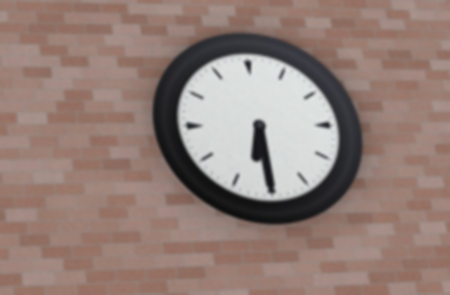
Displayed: **6:30**
